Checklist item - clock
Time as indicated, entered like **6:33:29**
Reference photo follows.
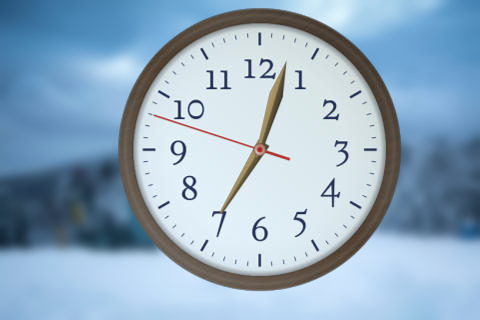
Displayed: **7:02:48**
